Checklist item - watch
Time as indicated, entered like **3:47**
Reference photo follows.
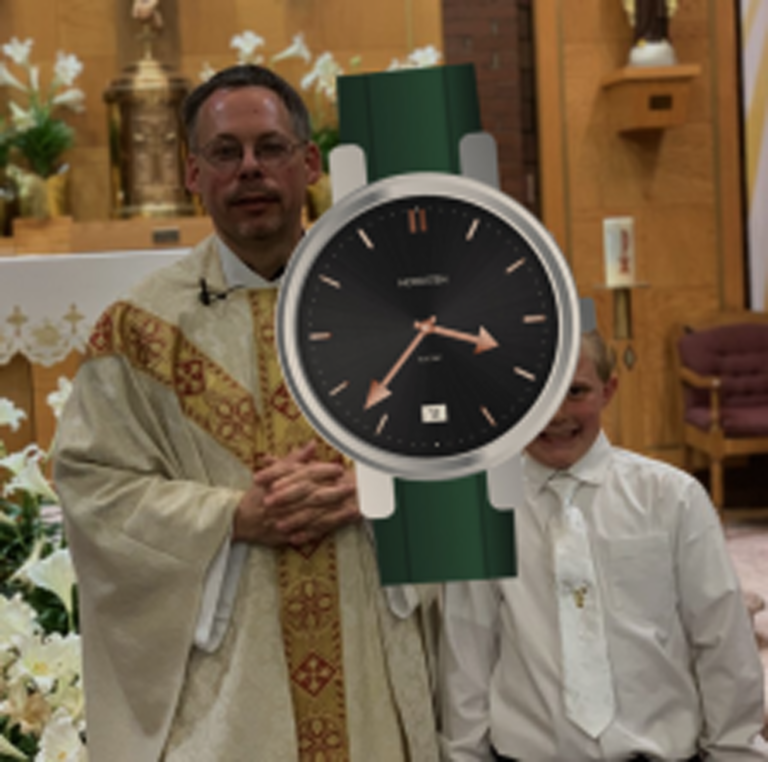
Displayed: **3:37**
